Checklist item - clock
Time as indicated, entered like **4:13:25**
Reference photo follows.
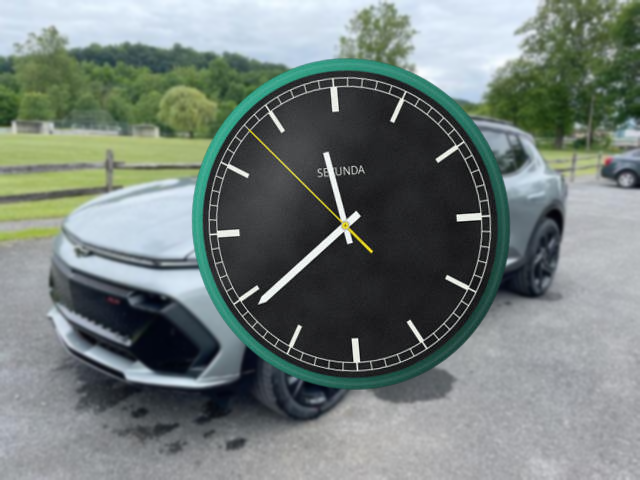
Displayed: **11:38:53**
